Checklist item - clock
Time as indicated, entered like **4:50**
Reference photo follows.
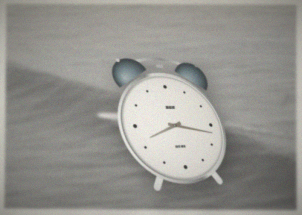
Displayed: **8:17**
